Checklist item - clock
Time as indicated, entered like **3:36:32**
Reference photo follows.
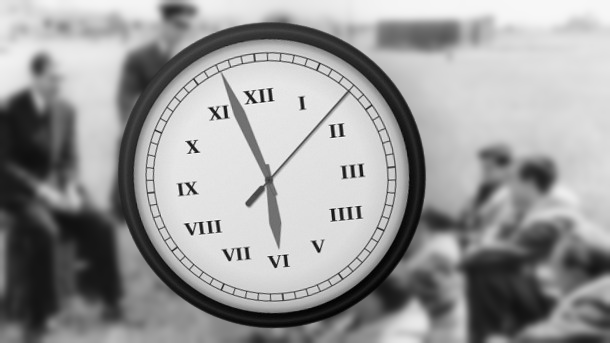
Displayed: **5:57:08**
